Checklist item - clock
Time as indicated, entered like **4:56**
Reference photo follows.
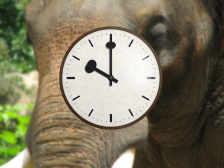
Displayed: **10:00**
